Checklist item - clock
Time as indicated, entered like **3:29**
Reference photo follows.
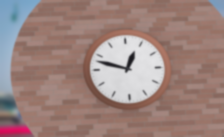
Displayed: **12:48**
